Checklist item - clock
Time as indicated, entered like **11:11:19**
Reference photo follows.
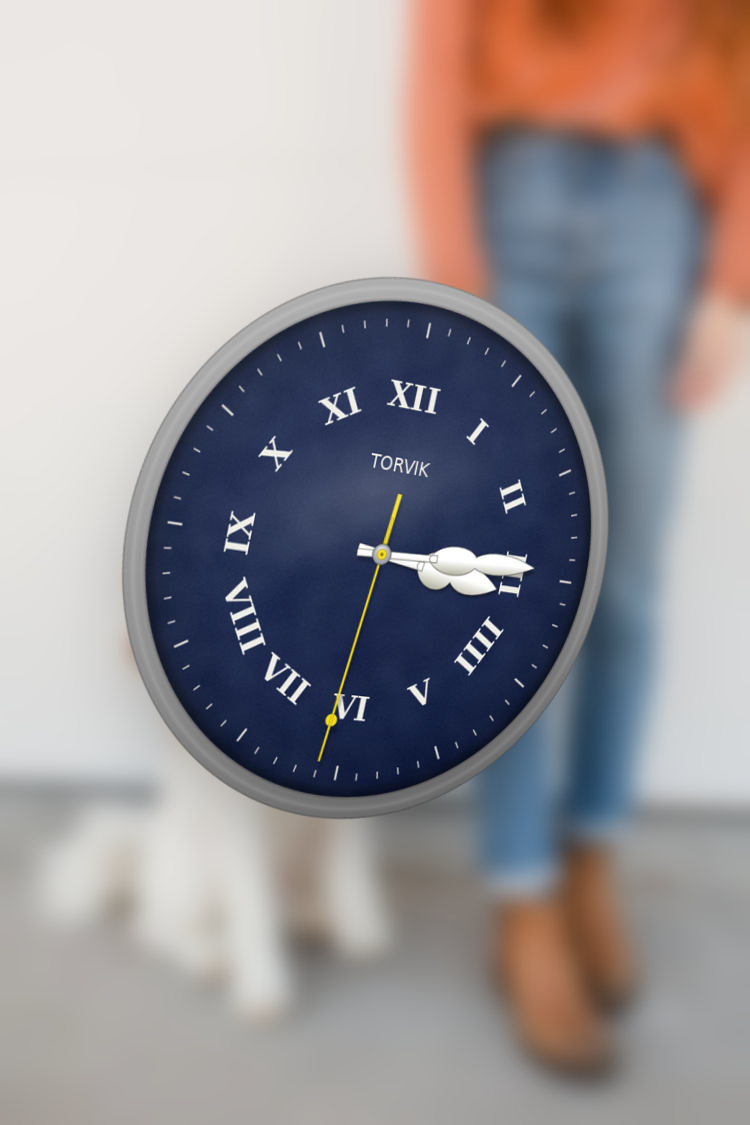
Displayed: **3:14:31**
